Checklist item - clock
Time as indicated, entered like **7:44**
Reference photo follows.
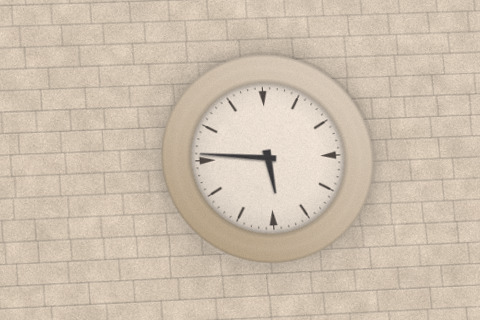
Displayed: **5:46**
